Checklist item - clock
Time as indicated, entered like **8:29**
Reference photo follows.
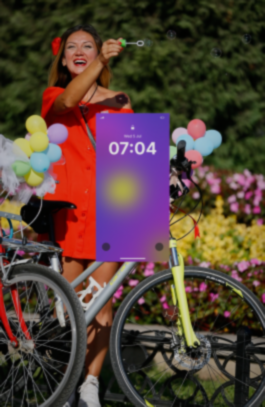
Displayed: **7:04**
